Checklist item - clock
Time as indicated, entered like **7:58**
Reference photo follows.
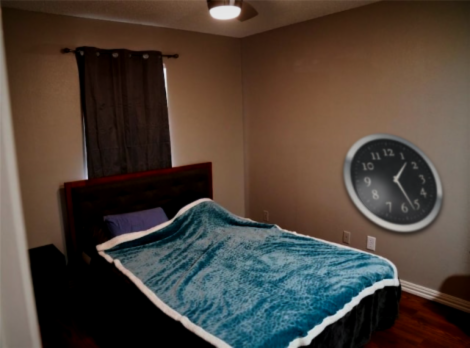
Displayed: **1:27**
